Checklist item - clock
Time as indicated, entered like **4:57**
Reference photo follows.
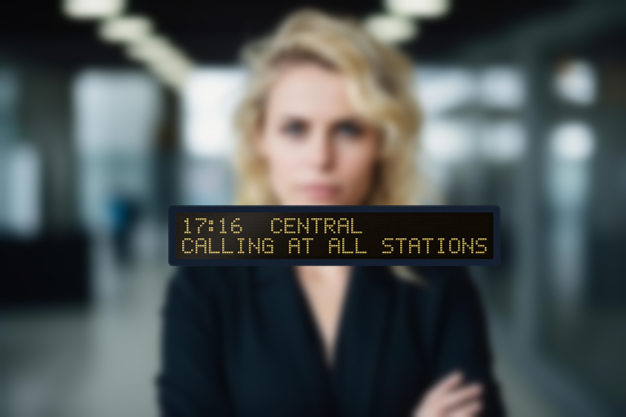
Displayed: **17:16**
